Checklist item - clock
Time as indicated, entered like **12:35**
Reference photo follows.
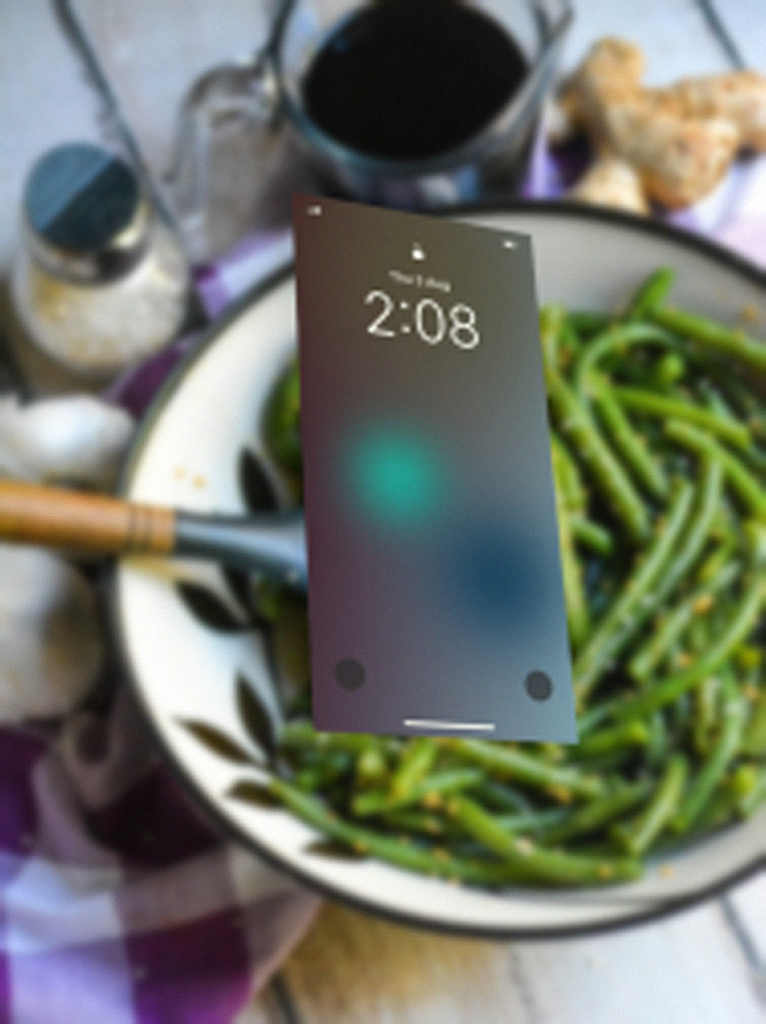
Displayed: **2:08**
